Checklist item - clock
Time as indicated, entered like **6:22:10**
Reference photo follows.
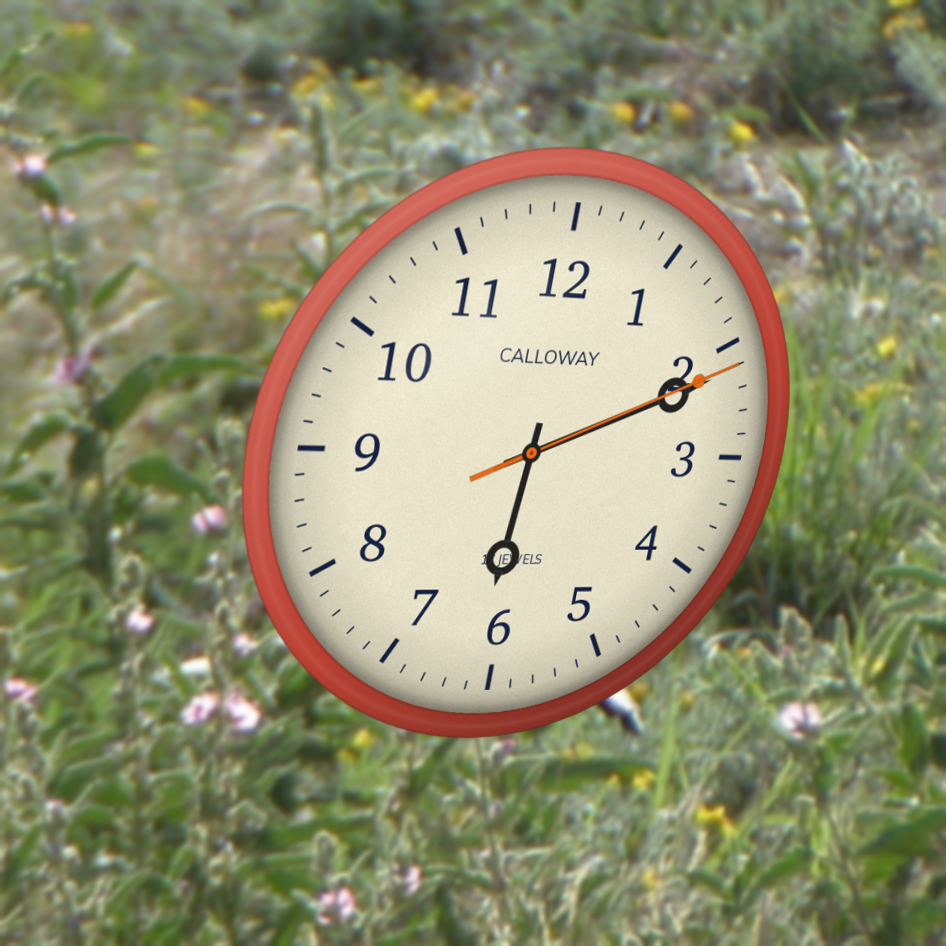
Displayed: **6:11:11**
